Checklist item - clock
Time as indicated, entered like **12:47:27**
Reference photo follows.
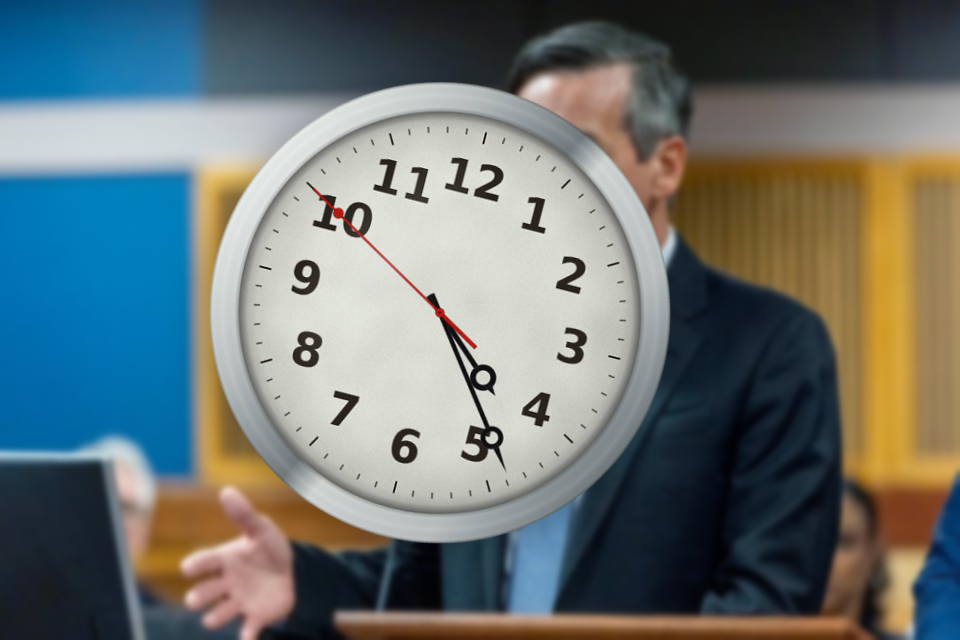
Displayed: **4:23:50**
